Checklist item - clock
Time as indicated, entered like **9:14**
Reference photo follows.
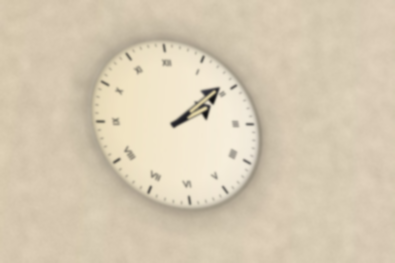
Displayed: **2:09**
